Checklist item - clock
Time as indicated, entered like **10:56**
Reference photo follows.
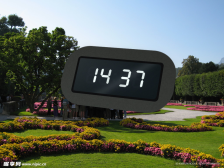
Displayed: **14:37**
